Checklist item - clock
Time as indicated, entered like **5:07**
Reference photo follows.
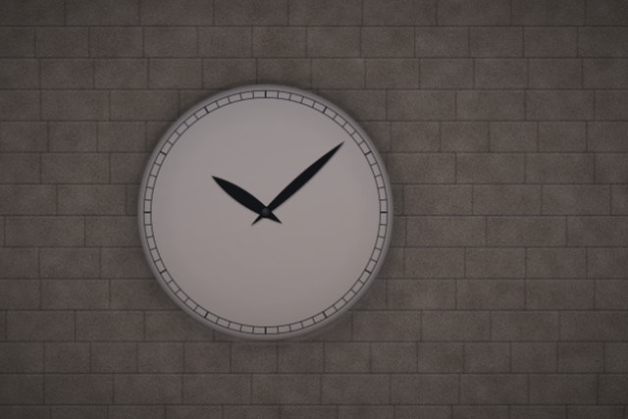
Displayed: **10:08**
